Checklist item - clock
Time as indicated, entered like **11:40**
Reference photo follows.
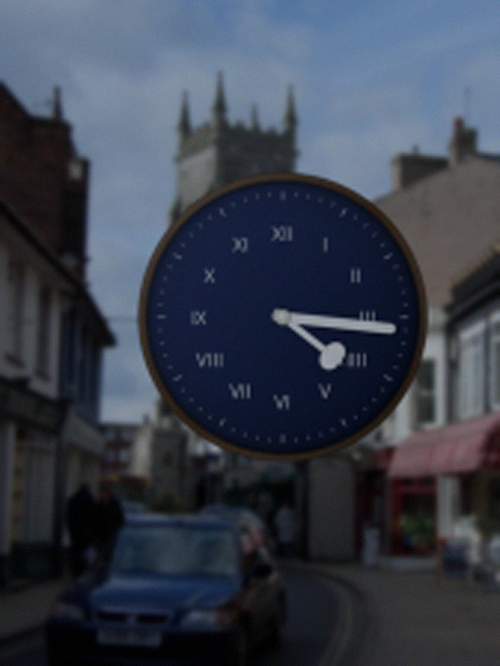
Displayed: **4:16**
